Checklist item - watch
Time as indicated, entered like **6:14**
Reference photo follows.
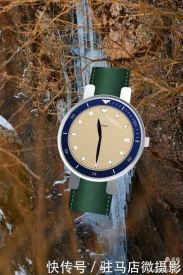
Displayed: **11:30**
